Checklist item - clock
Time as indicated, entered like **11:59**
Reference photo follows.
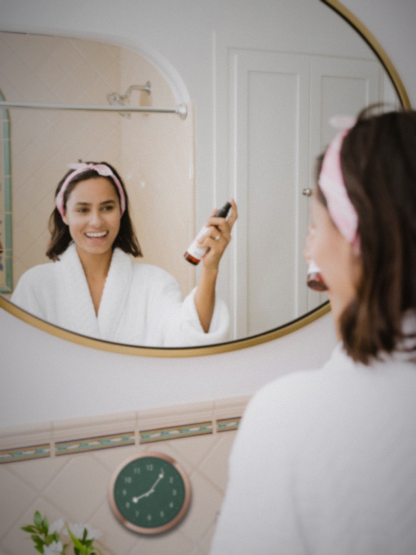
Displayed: **8:06**
